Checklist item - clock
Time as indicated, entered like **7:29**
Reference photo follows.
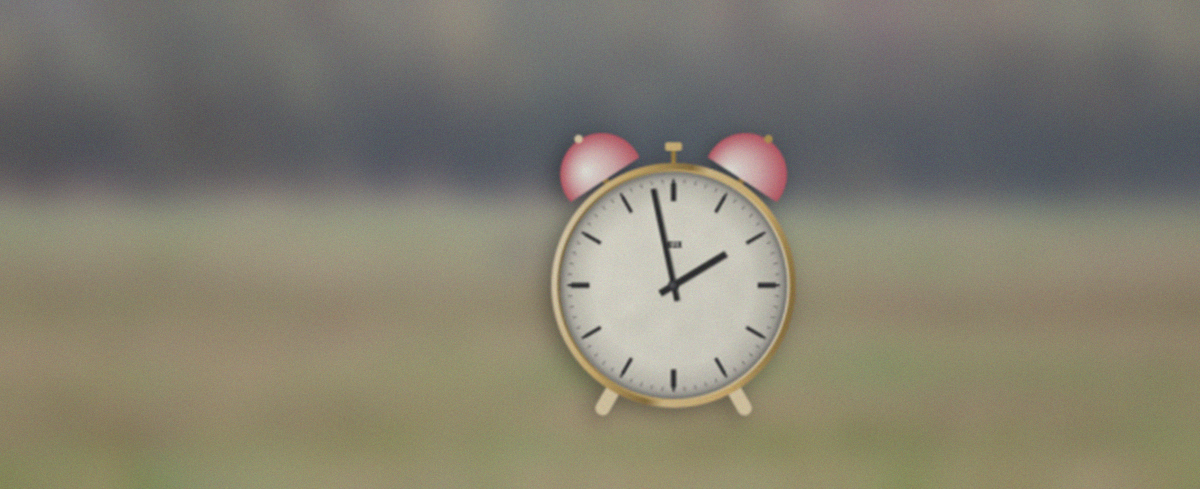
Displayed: **1:58**
